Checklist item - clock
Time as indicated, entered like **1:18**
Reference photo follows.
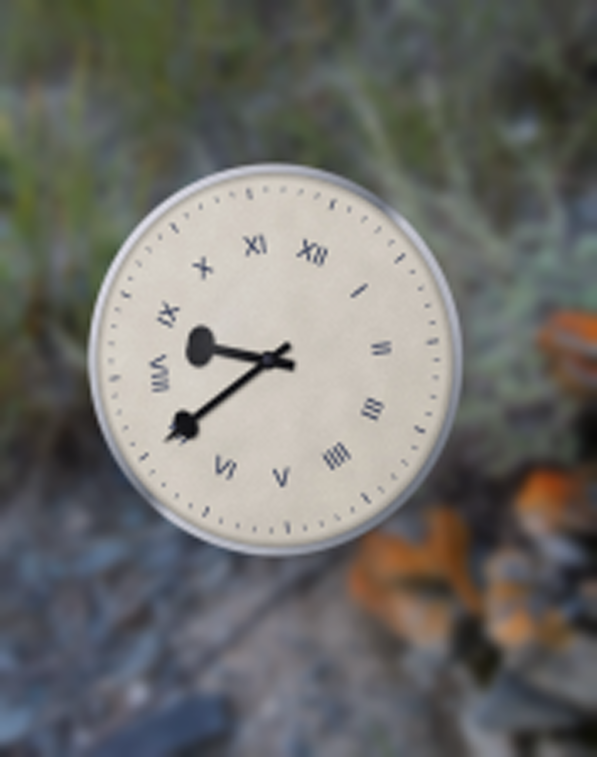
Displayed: **8:35**
